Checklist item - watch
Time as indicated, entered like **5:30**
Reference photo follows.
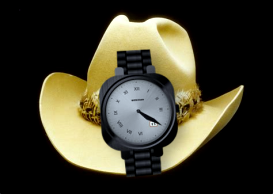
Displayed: **4:21**
